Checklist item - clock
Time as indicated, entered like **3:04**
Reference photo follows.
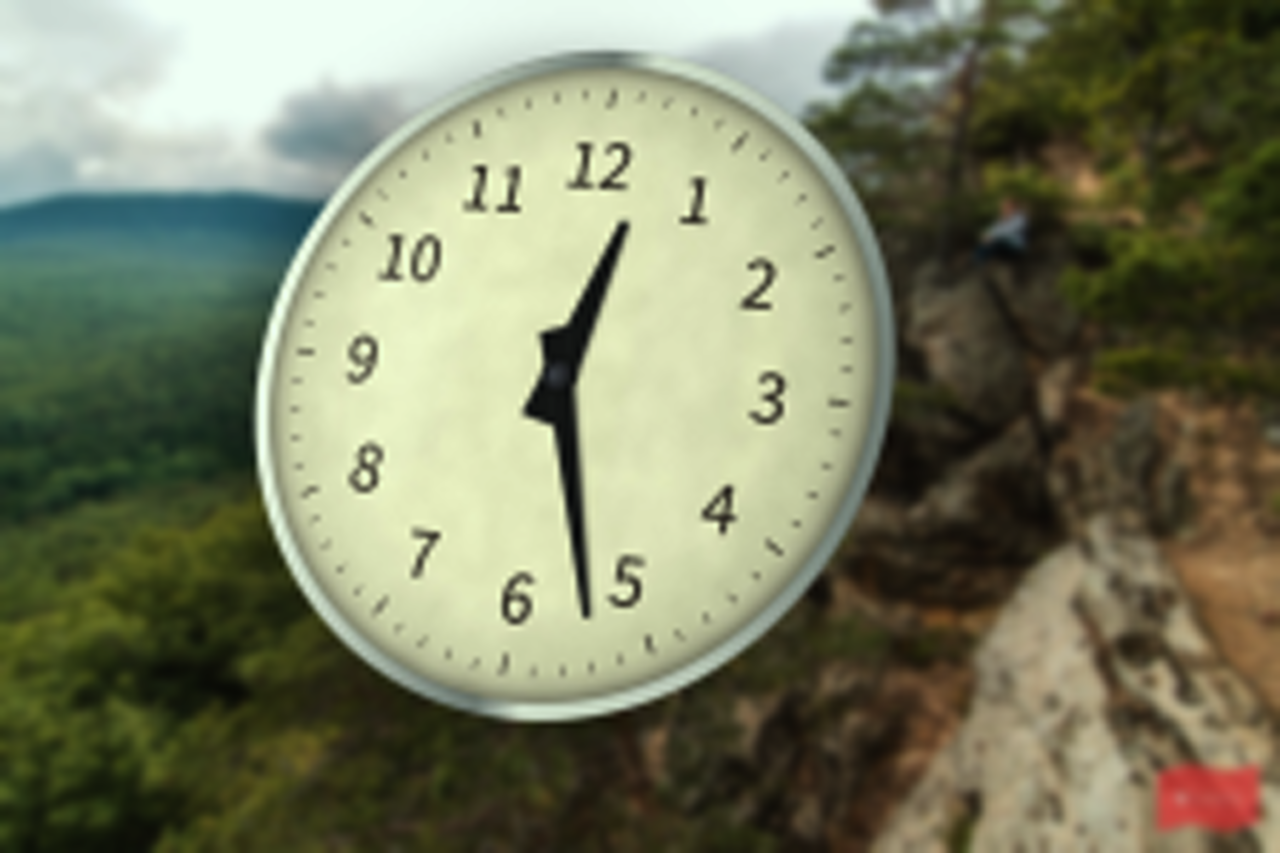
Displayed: **12:27**
